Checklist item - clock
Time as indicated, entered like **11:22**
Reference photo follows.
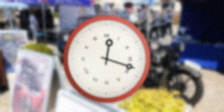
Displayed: **12:18**
